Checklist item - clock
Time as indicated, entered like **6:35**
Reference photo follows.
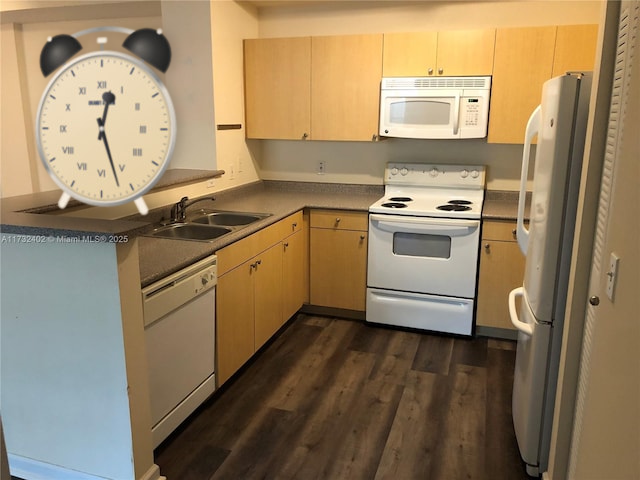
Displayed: **12:27**
